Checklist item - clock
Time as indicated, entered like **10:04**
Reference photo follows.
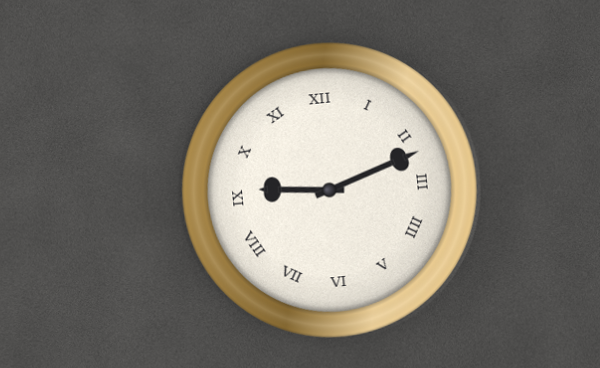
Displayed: **9:12**
